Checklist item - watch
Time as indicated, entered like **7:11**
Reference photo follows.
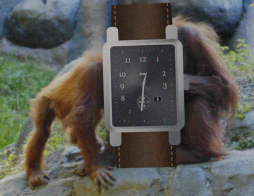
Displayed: **12:31**
